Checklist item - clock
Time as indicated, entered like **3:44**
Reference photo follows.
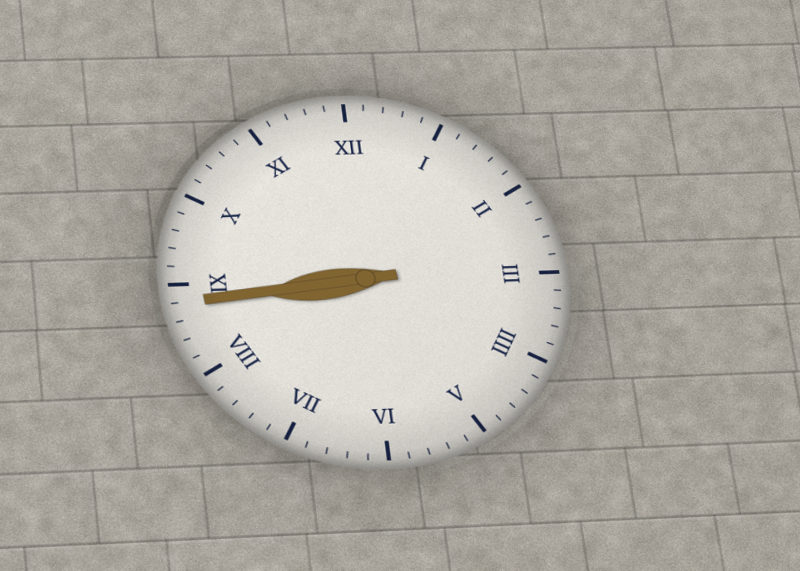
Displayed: **8:44**
